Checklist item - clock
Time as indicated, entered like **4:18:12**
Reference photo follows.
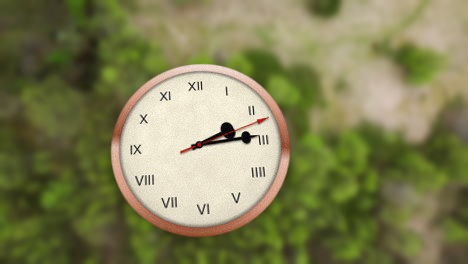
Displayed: **2:14:12**
